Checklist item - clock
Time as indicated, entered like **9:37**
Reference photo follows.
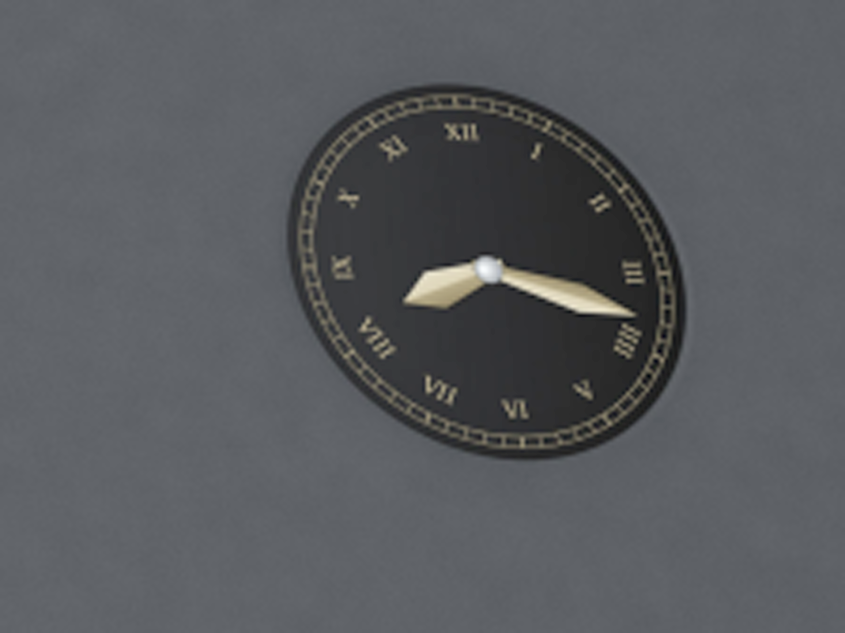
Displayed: **8:18**
